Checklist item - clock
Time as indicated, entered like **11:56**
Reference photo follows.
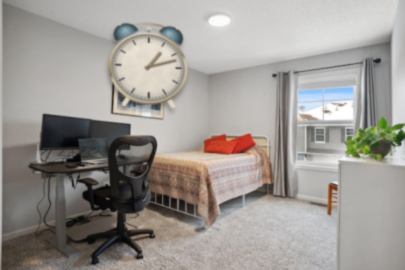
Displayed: **1:12**
